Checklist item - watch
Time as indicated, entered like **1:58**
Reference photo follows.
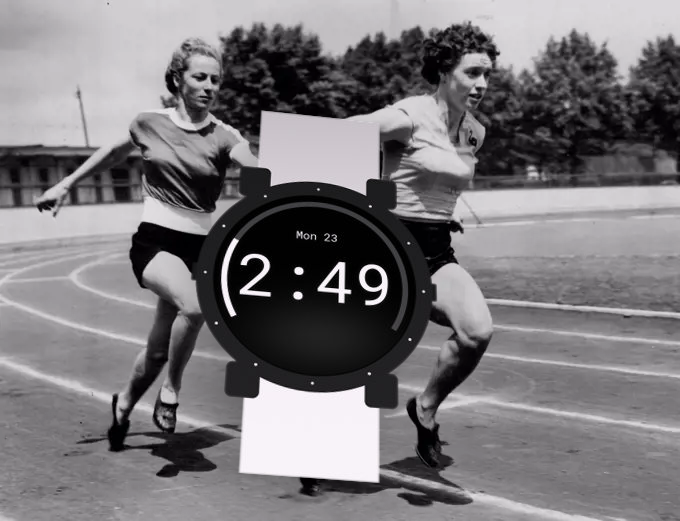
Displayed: **2:49**
